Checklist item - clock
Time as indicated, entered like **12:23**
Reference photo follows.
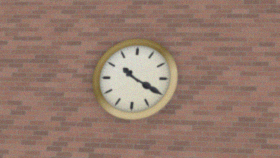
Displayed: **10:20**
